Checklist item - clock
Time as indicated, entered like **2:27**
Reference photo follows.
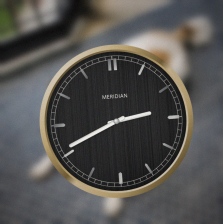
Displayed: **2:41**
